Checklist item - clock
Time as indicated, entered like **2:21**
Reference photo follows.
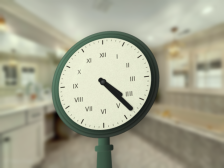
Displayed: **4:23**
